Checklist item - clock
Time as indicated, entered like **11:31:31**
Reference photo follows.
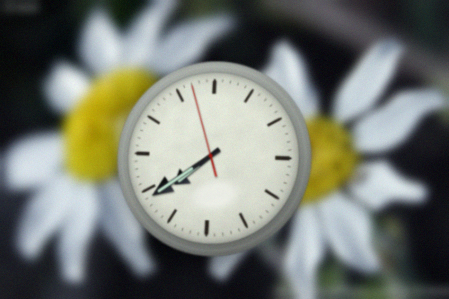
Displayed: **7:38:57**
